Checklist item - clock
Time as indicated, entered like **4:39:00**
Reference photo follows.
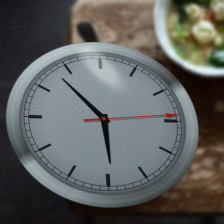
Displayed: **5:53:14**
